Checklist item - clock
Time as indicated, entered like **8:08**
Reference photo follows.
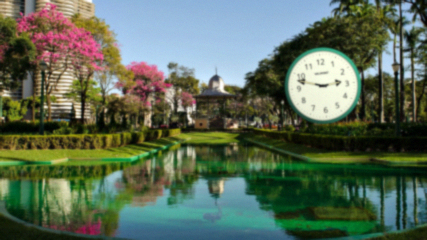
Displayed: **2:48**
